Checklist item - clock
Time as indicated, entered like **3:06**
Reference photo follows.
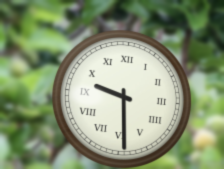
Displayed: **9:29**
